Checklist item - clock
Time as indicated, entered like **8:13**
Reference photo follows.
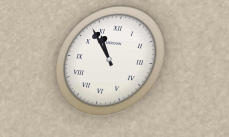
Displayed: **10:53**
